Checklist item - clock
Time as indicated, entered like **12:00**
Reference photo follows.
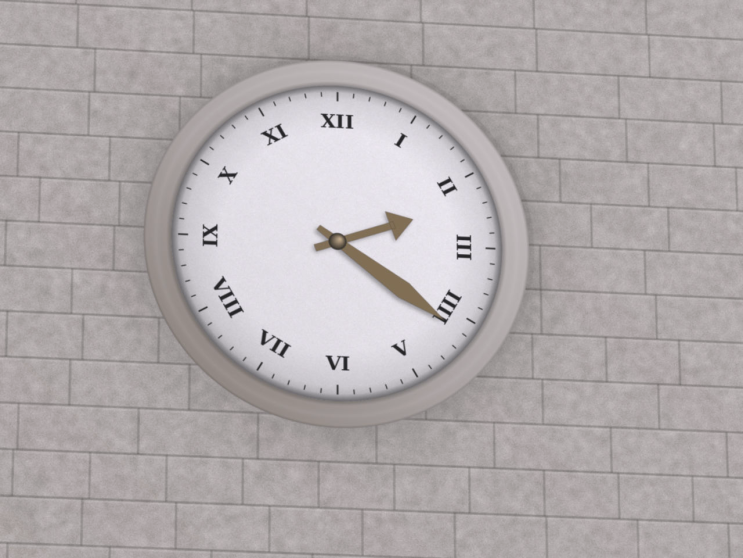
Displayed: **2:21**
